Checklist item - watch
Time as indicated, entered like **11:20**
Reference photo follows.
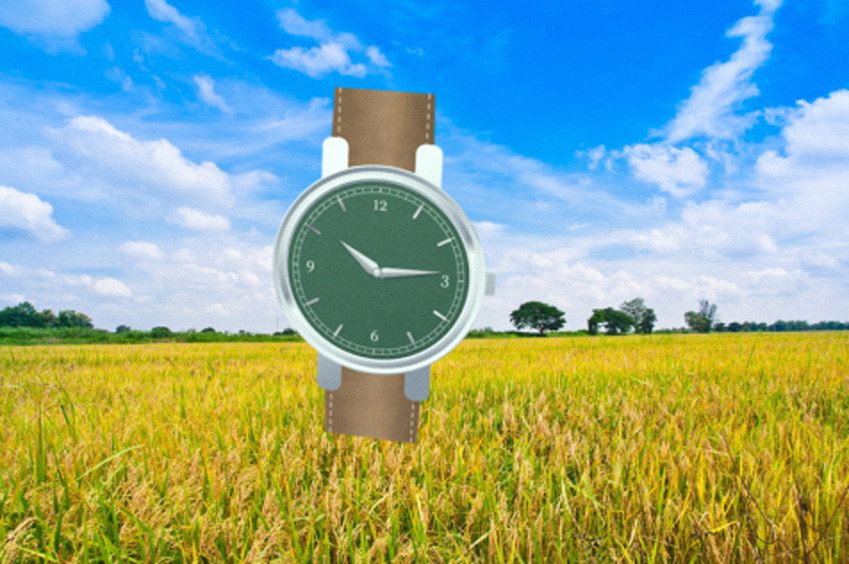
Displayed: **10:14**
